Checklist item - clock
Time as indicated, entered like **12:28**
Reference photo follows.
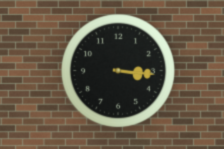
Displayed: **3:16**
